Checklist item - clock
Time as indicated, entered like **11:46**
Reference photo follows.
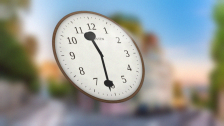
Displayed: **11:31**
